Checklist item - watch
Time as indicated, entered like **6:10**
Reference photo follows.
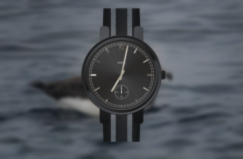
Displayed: **7:02**
